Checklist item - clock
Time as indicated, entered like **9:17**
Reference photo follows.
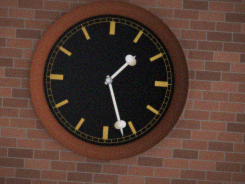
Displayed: **1:27**
